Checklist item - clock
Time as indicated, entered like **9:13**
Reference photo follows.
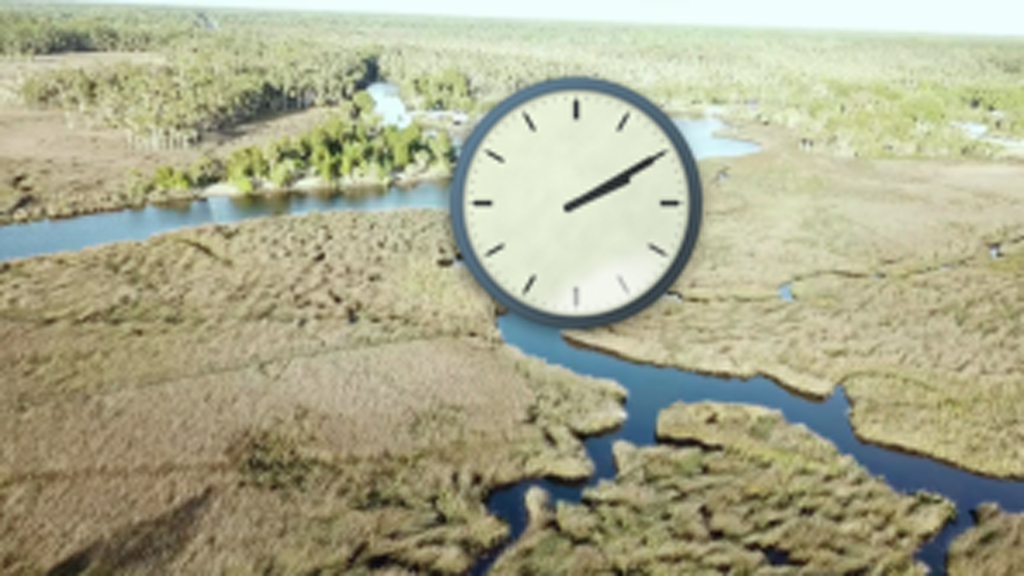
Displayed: **2:10**
